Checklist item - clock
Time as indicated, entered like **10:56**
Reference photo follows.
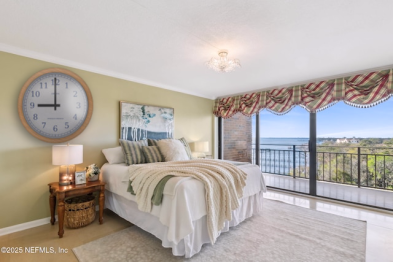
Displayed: **9:00**
